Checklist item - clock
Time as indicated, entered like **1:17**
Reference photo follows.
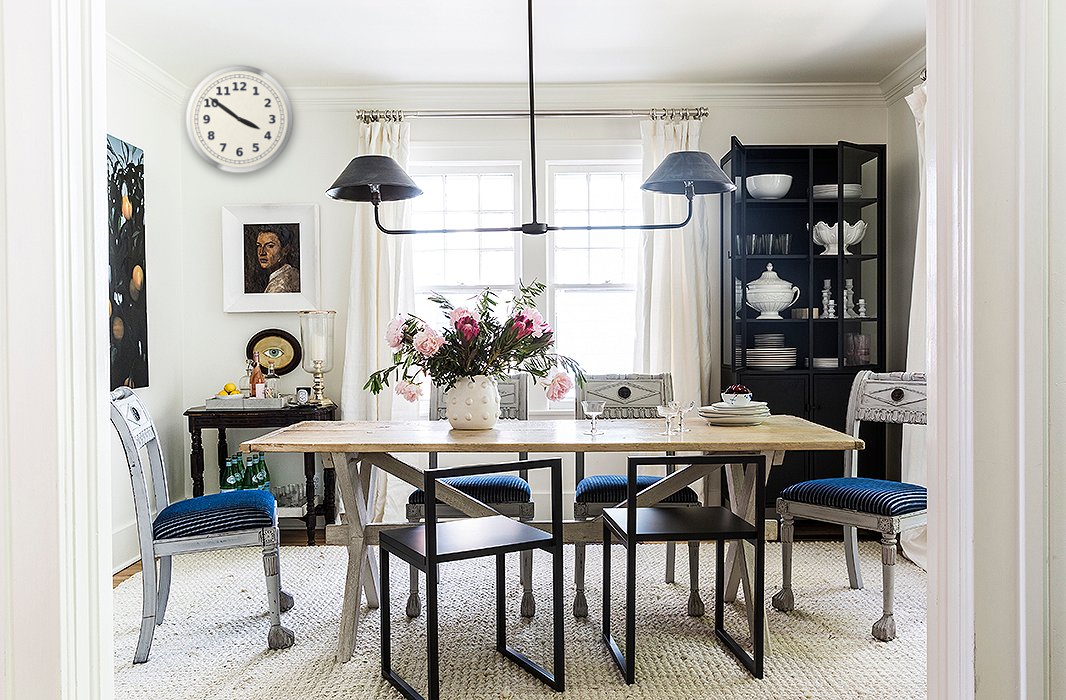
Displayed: **3:51**
